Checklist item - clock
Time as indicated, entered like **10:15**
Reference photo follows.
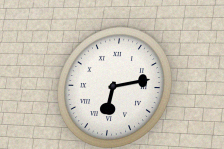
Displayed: **6:13**
